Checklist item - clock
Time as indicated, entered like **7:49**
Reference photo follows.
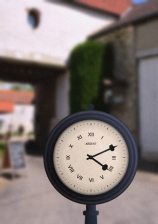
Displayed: **4:11**
